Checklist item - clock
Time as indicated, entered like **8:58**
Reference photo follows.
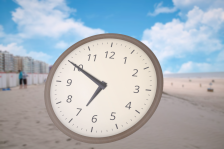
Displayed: **6:50**
